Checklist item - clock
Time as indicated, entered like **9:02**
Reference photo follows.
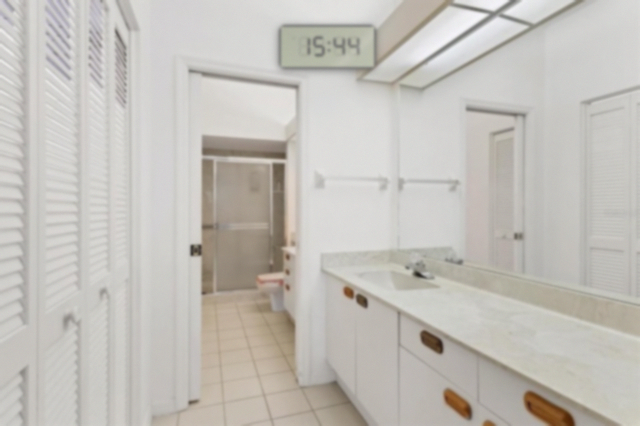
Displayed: **15:44**
